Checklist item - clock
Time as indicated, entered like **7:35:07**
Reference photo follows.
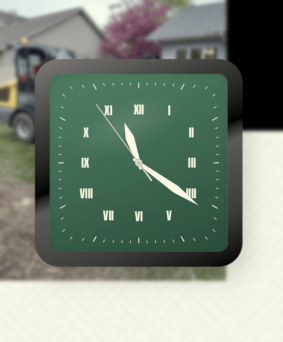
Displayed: **11:20:54**
